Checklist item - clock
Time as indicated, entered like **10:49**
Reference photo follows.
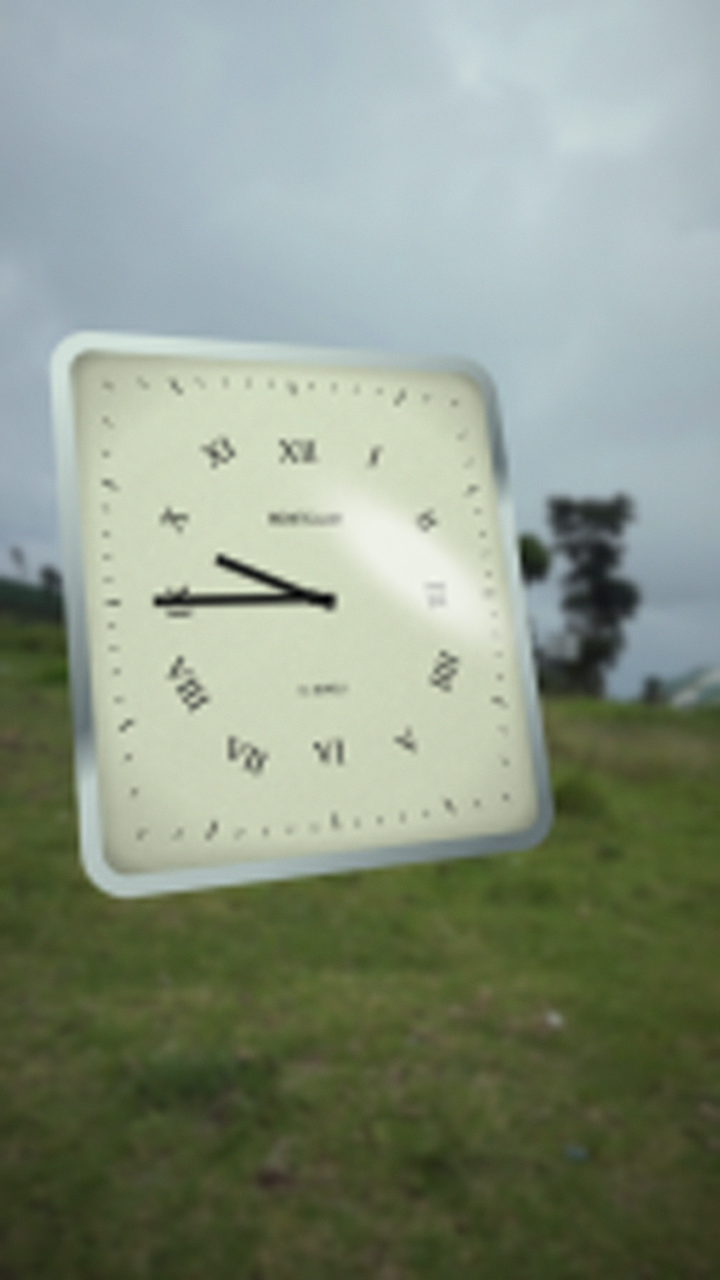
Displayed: **9:45**
